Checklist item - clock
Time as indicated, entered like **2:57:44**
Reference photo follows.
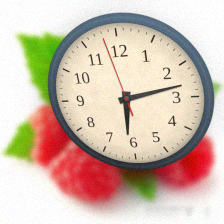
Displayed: **6:12:58**
